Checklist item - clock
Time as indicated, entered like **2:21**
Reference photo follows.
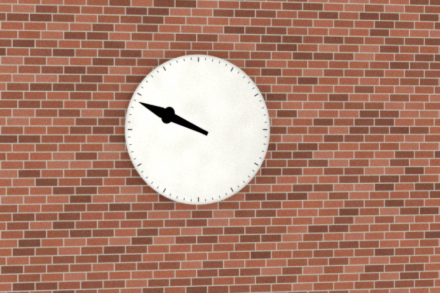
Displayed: **9:49**
